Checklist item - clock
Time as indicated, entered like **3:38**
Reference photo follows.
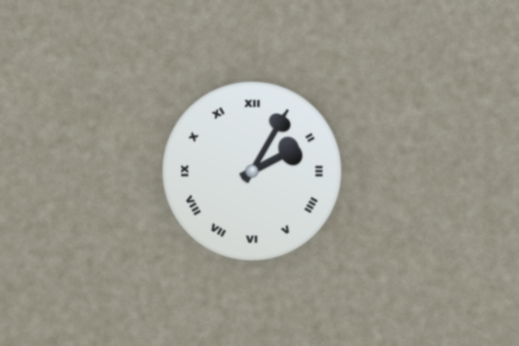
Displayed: **2:05**
